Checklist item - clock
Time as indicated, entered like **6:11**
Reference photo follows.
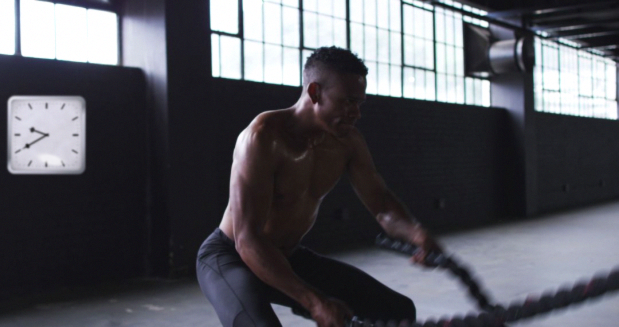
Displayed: **9:40**
